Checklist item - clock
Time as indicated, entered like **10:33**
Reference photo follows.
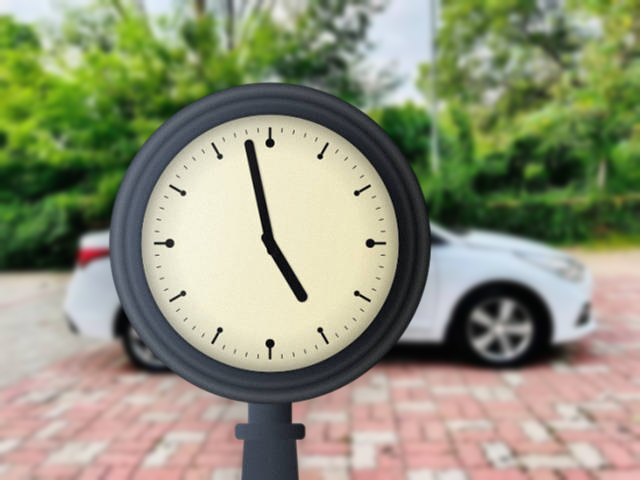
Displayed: **4:58**
